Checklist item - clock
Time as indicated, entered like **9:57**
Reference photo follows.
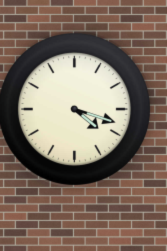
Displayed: **4:18**
